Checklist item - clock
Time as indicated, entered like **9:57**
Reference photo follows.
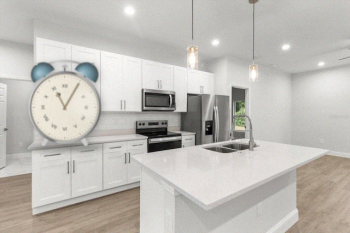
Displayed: **11:05**
